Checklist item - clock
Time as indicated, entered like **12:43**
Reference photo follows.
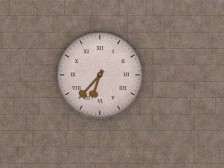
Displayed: **6:37**
